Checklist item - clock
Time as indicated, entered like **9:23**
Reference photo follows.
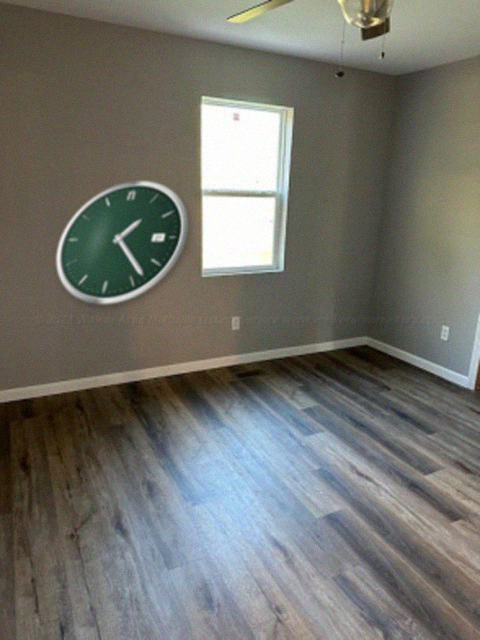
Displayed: **1:23**
